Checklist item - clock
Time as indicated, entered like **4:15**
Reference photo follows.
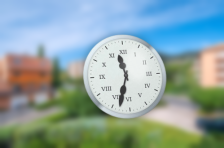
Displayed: **11:33**
